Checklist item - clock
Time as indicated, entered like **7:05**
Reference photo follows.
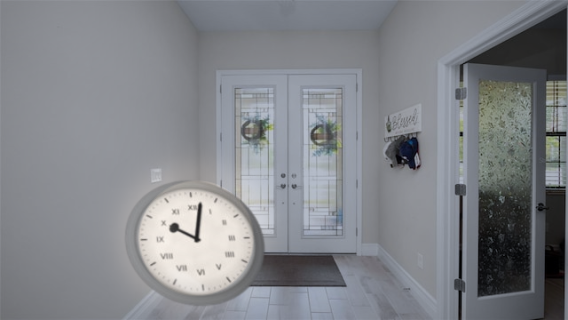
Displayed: **10:02**
